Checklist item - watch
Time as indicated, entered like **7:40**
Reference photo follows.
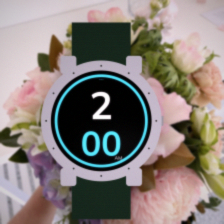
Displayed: **2:00**
